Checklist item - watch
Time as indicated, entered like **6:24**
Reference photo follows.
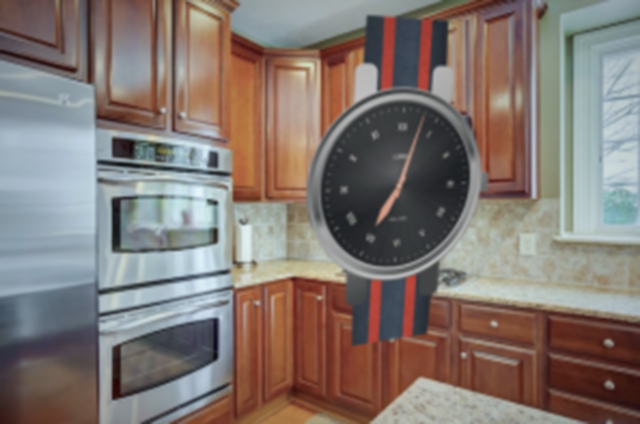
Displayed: **7:03**
